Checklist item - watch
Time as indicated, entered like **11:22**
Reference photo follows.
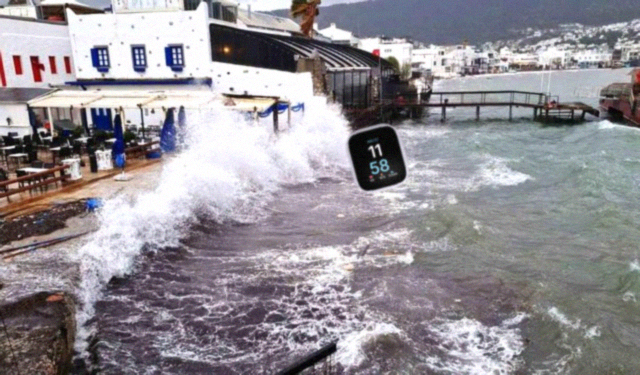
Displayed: **11:58**
